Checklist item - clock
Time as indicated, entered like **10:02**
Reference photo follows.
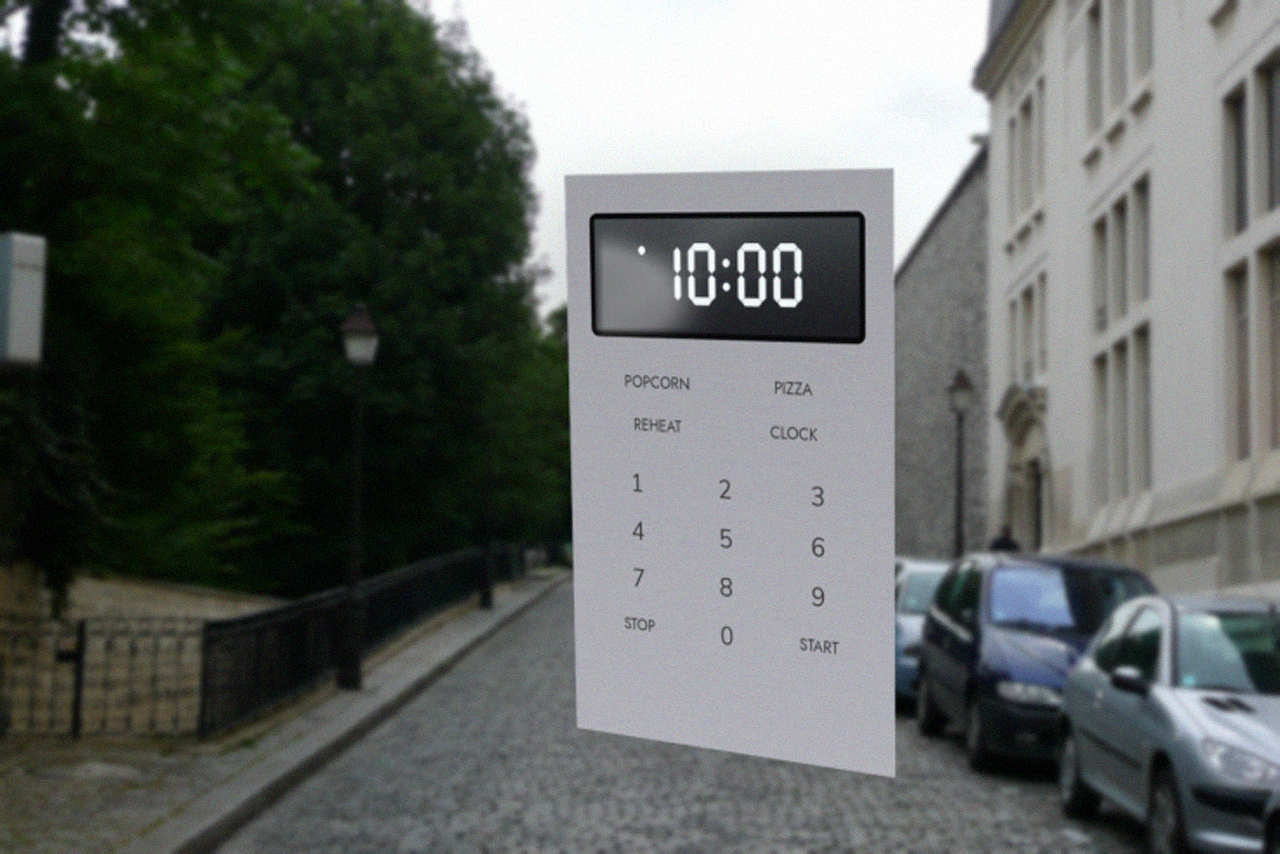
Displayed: **10:00**
